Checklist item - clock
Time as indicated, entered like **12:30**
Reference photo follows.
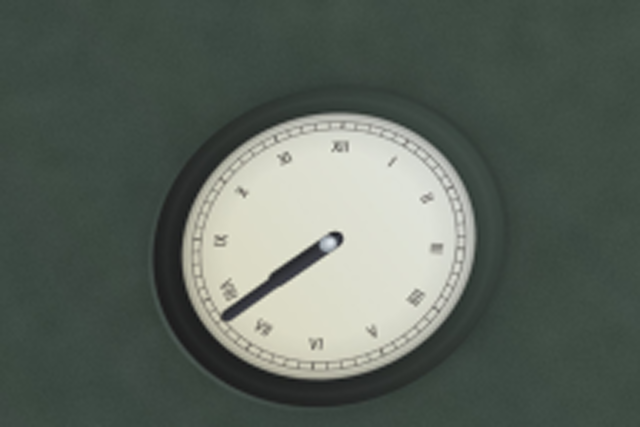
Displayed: **7:38**
